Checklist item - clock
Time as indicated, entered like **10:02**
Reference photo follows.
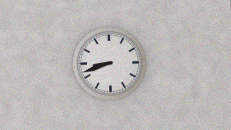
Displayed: **8:42**
